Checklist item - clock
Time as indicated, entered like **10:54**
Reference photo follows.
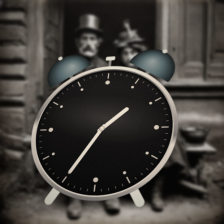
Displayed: **1:35**
